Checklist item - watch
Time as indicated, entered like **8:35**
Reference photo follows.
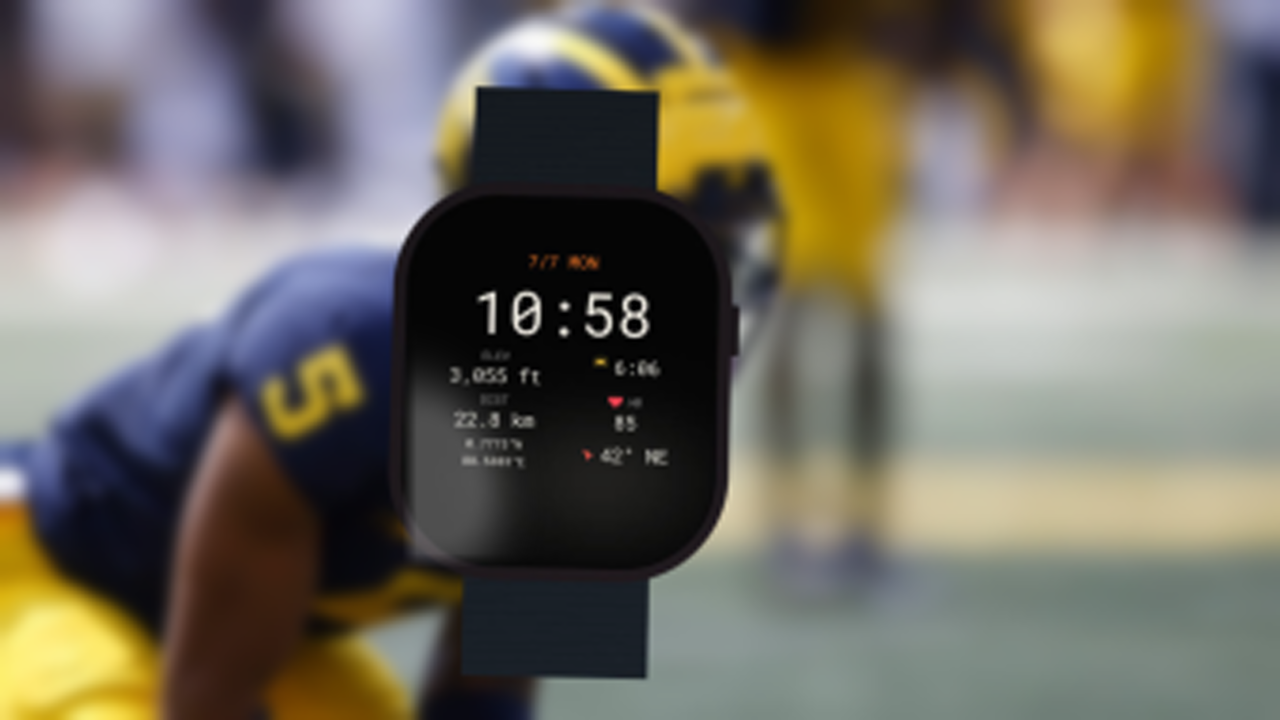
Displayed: **10:58**
